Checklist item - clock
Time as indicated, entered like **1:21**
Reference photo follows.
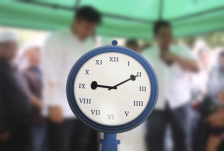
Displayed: **9:10**
